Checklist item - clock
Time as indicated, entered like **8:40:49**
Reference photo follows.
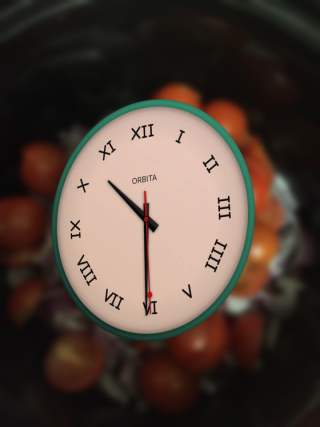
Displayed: **10:30:30**
